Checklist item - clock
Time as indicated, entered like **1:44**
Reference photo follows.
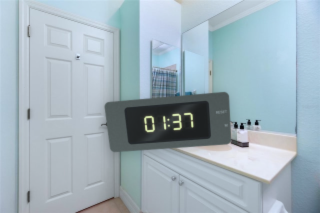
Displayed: **1:37**
